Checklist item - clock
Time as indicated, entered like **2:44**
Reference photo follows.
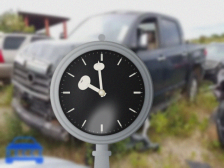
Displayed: **9:59**
